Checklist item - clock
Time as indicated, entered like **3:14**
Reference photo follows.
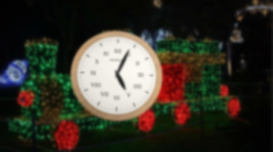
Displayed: **5:04**
